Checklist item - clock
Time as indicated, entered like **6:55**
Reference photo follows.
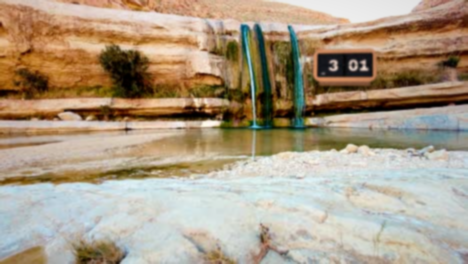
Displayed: **3:01**
